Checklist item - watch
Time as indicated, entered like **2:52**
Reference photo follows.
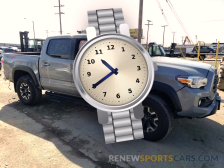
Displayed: **10:40**
